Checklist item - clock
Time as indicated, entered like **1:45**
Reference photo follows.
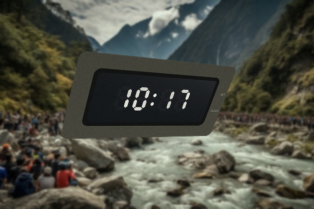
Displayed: **10:17**
